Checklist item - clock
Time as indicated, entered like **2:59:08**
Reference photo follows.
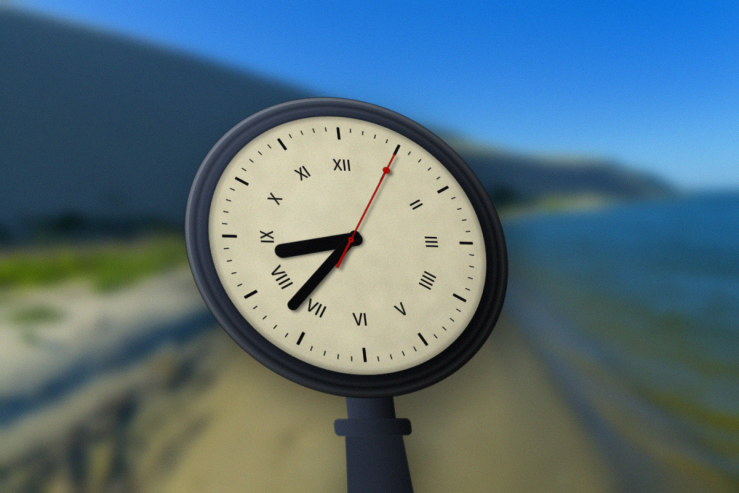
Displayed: **8:37:05**
